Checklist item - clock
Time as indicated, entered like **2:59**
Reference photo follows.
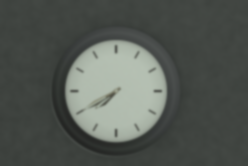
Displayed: **7:40**
